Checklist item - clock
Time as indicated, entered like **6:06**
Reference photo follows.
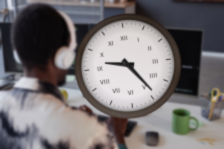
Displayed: **9:24**
